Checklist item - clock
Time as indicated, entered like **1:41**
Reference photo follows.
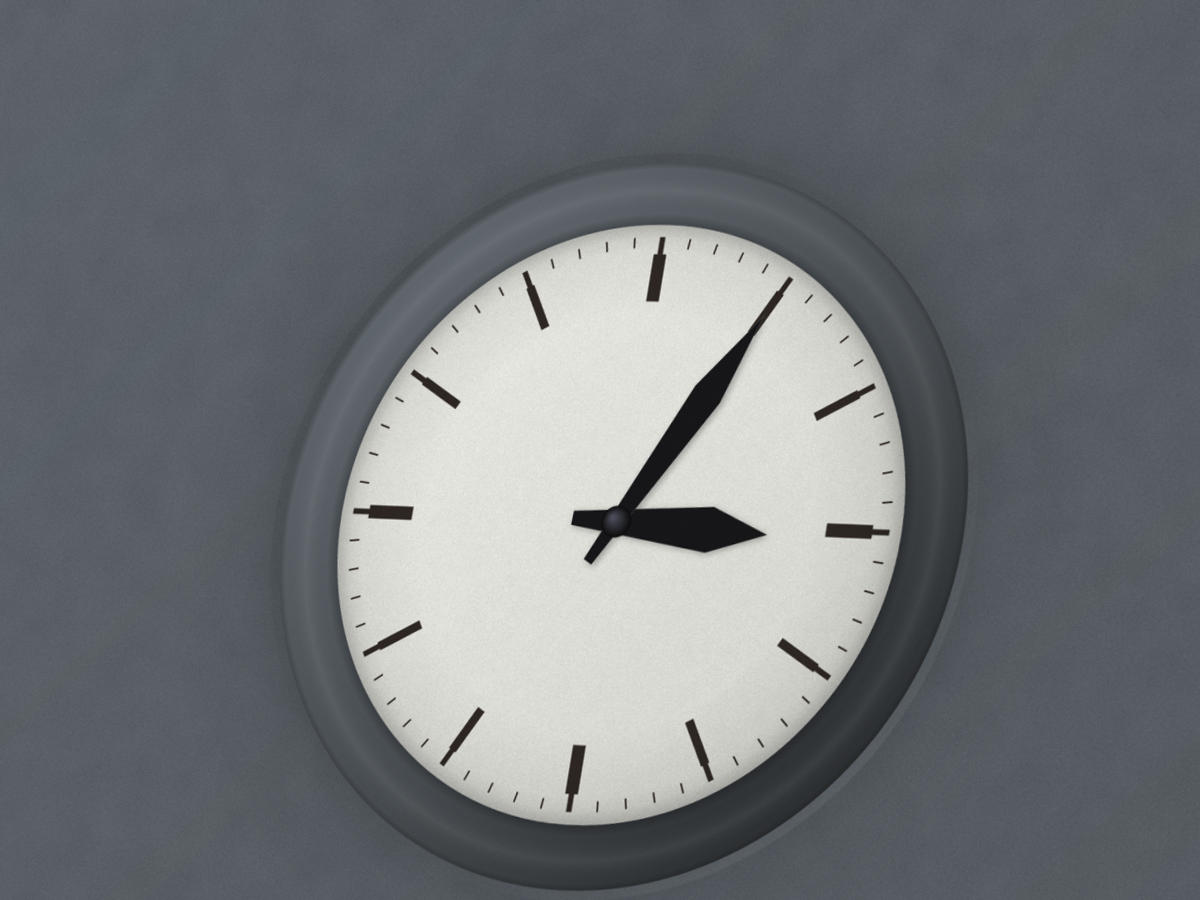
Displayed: **3:05**
